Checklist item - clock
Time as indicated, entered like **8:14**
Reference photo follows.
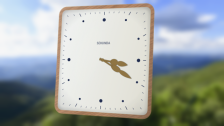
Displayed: **3:20**
